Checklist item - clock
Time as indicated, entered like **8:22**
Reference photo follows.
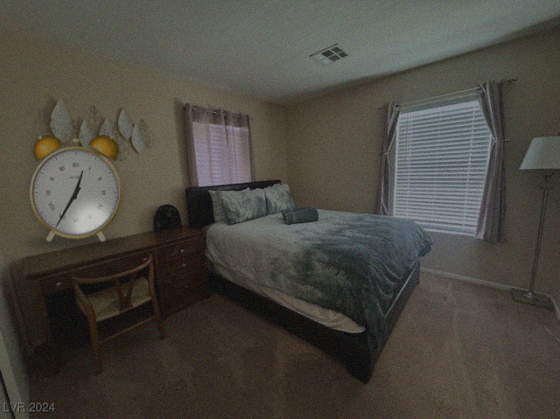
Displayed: **12:35**
